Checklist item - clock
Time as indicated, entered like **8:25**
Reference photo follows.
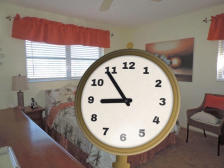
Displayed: **8:54**
